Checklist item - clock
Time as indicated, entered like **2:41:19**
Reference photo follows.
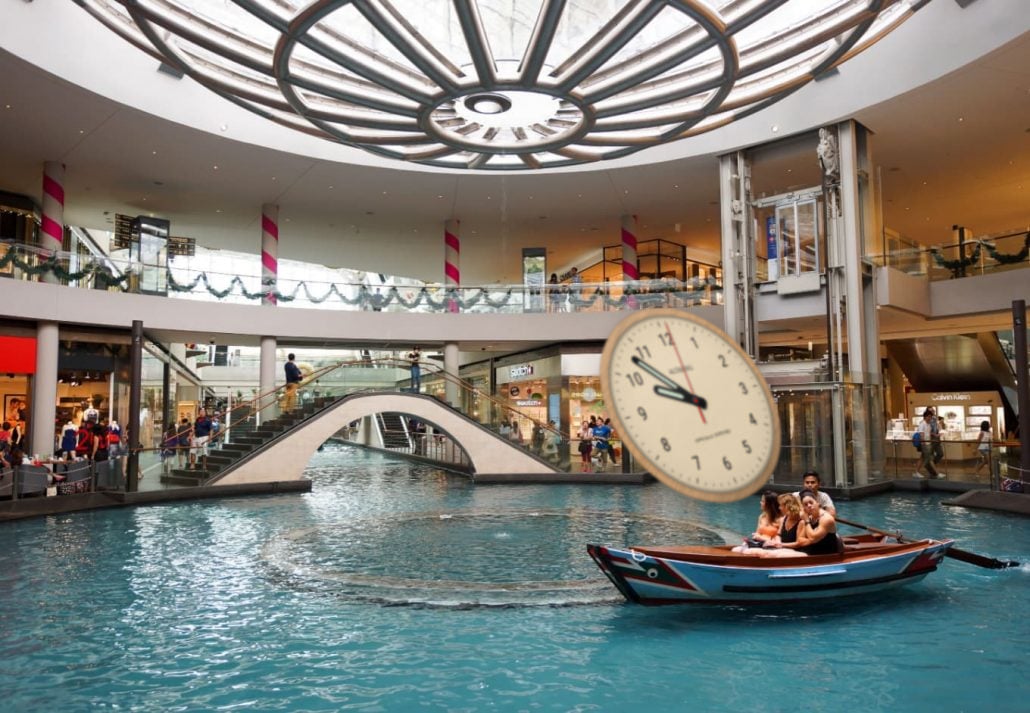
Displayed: **9:53:01**
